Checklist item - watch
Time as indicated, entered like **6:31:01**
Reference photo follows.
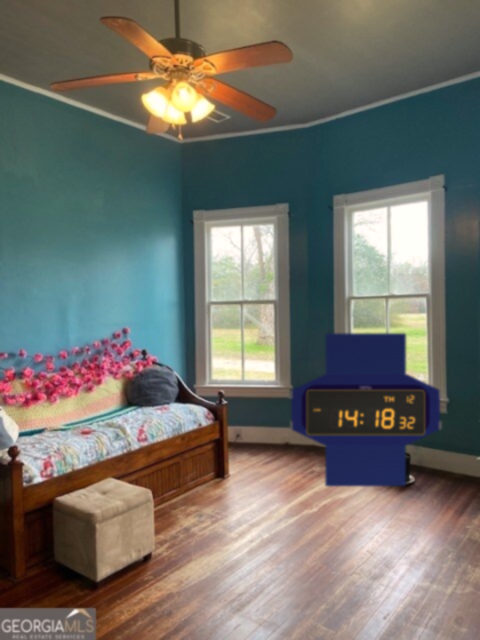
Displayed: **14:18:32**
